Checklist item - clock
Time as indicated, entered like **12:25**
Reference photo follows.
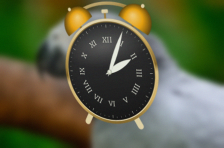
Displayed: **2:04**
